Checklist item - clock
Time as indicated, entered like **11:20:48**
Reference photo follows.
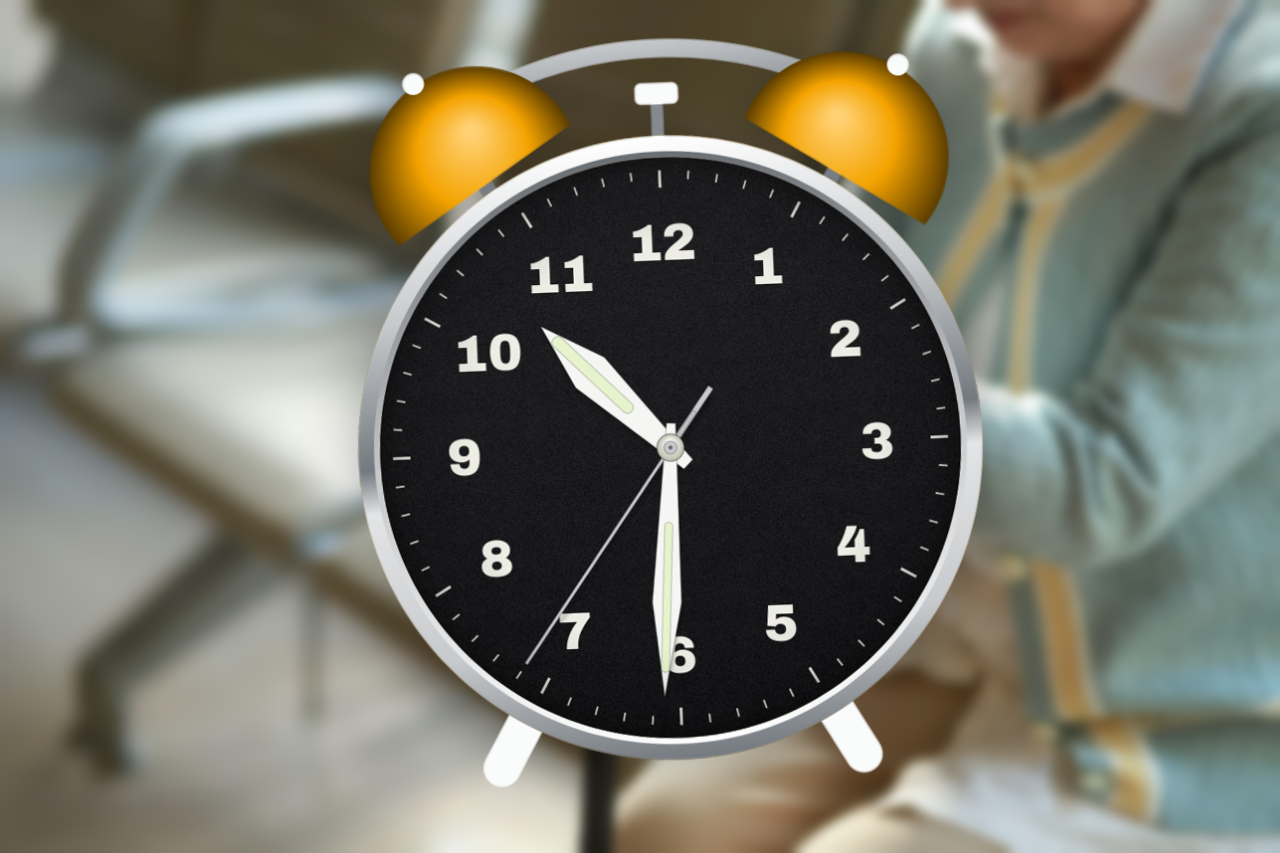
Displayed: **10:30:36**
